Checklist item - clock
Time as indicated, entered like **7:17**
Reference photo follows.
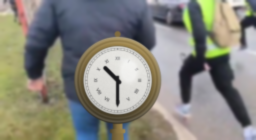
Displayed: **10:30**
